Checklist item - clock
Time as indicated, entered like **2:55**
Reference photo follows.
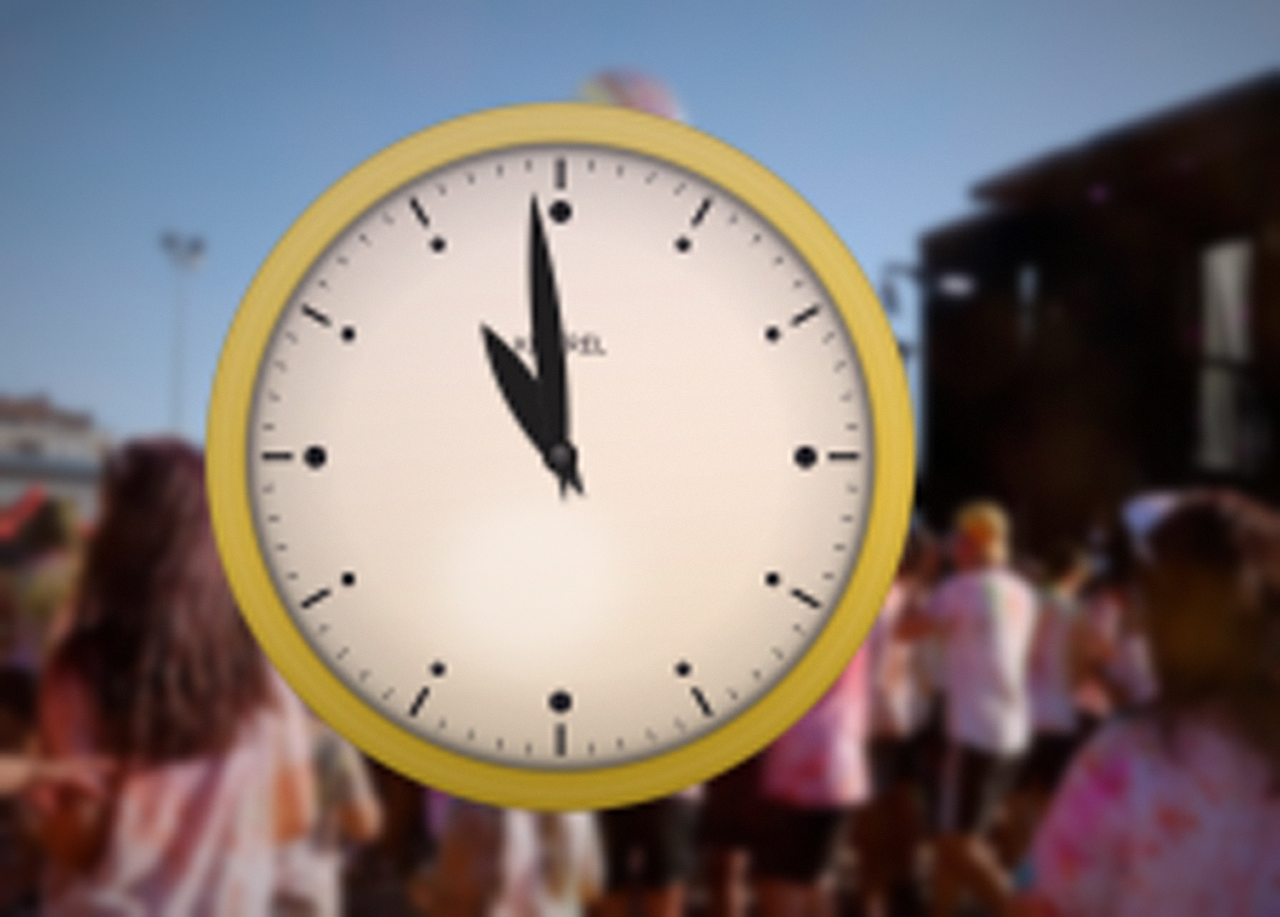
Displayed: **10:59**
